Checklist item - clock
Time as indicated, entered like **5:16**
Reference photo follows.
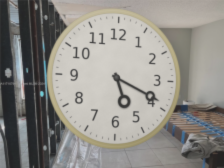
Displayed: **5:19**
